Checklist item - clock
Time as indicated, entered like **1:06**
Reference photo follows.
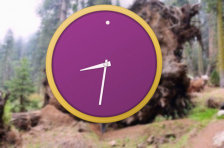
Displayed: **8:31**
